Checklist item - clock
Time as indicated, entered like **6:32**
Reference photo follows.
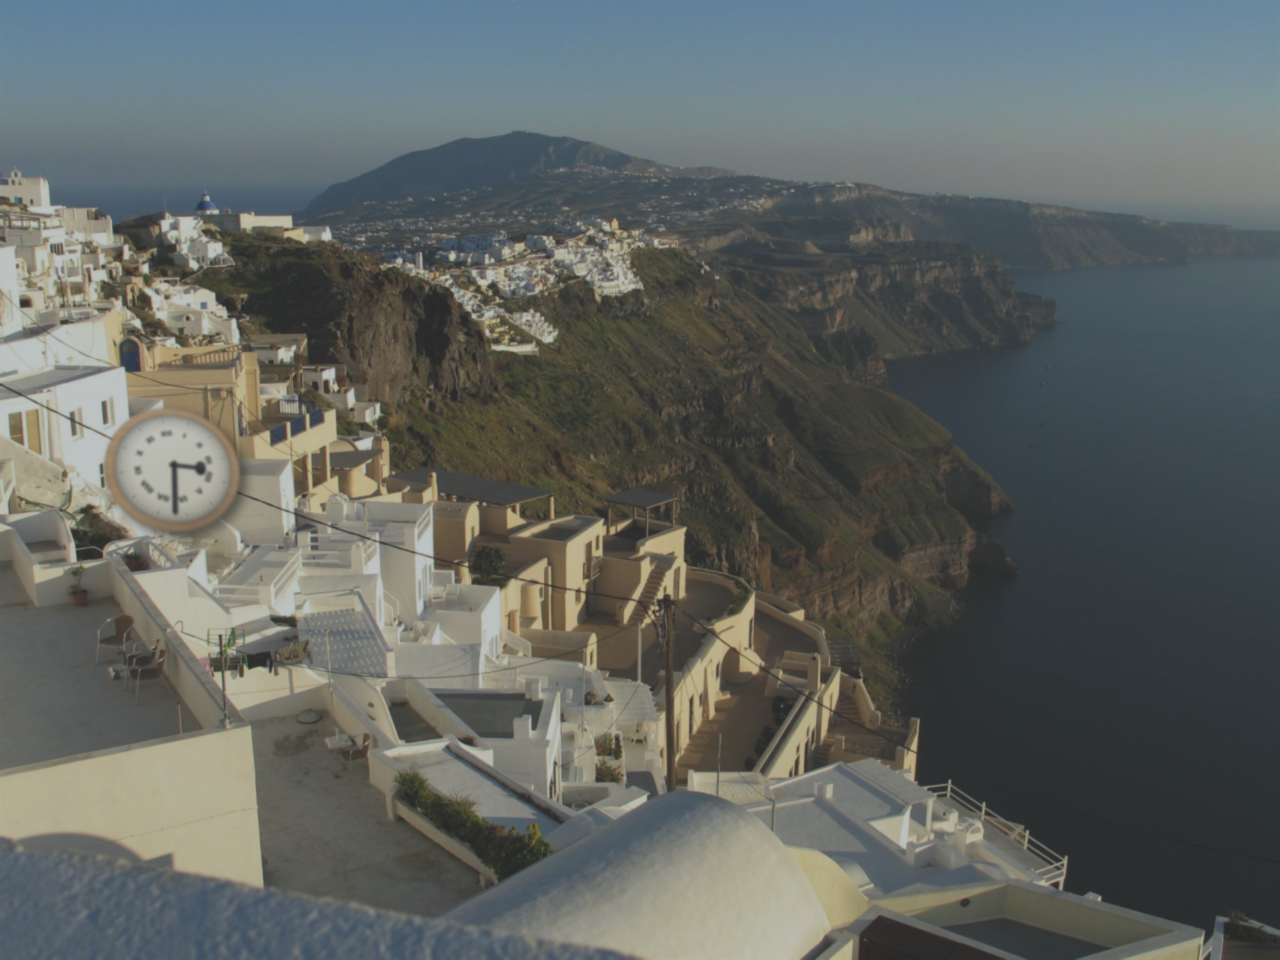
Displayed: **3:32**
